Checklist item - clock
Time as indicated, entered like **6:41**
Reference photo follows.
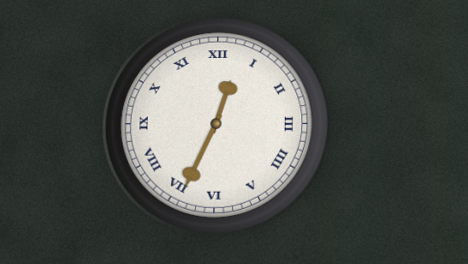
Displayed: **12:34**
